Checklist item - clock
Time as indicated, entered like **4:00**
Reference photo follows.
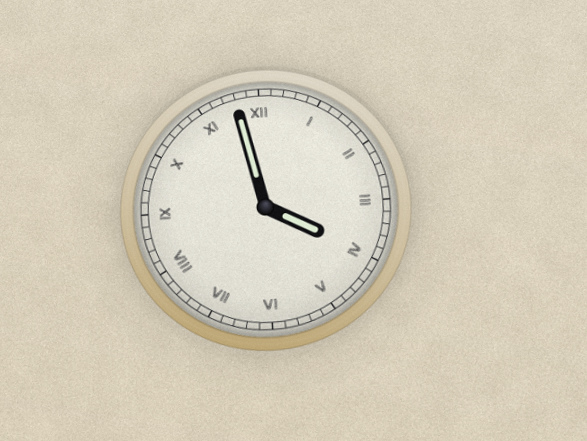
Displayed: **3:58**
